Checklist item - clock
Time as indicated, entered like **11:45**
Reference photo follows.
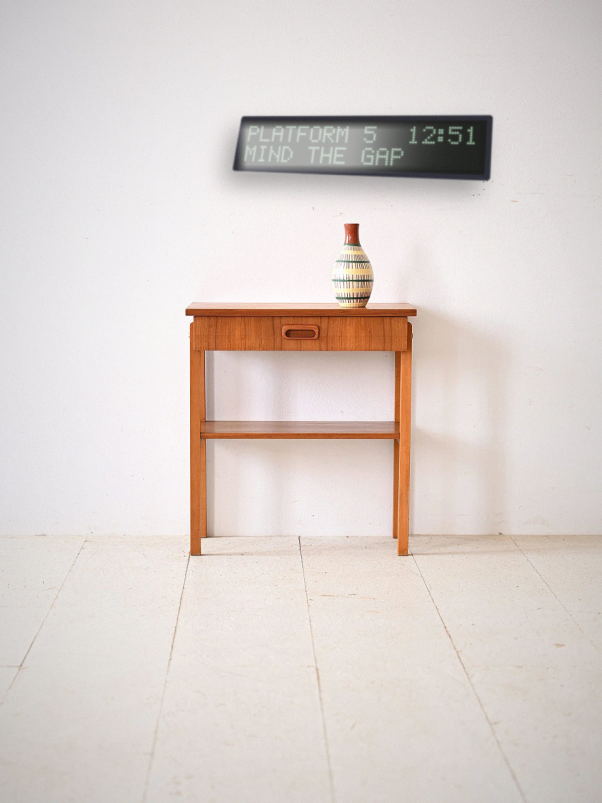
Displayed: **12:51**
